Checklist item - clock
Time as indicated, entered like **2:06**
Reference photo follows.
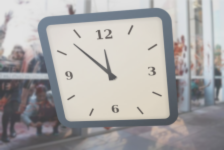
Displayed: **11:53**
